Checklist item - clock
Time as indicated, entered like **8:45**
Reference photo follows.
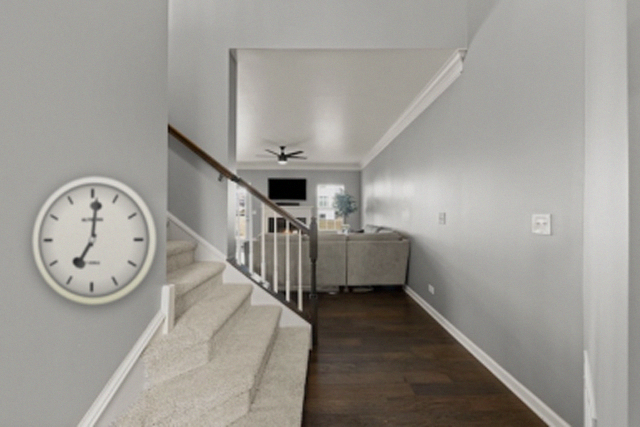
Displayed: **7:01**
